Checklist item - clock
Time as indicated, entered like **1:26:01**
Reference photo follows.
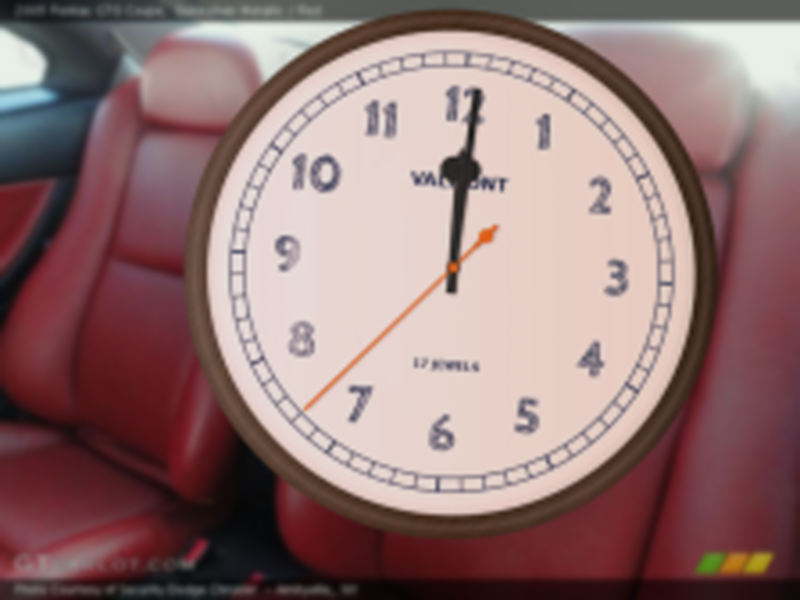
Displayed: **12:00:37**
